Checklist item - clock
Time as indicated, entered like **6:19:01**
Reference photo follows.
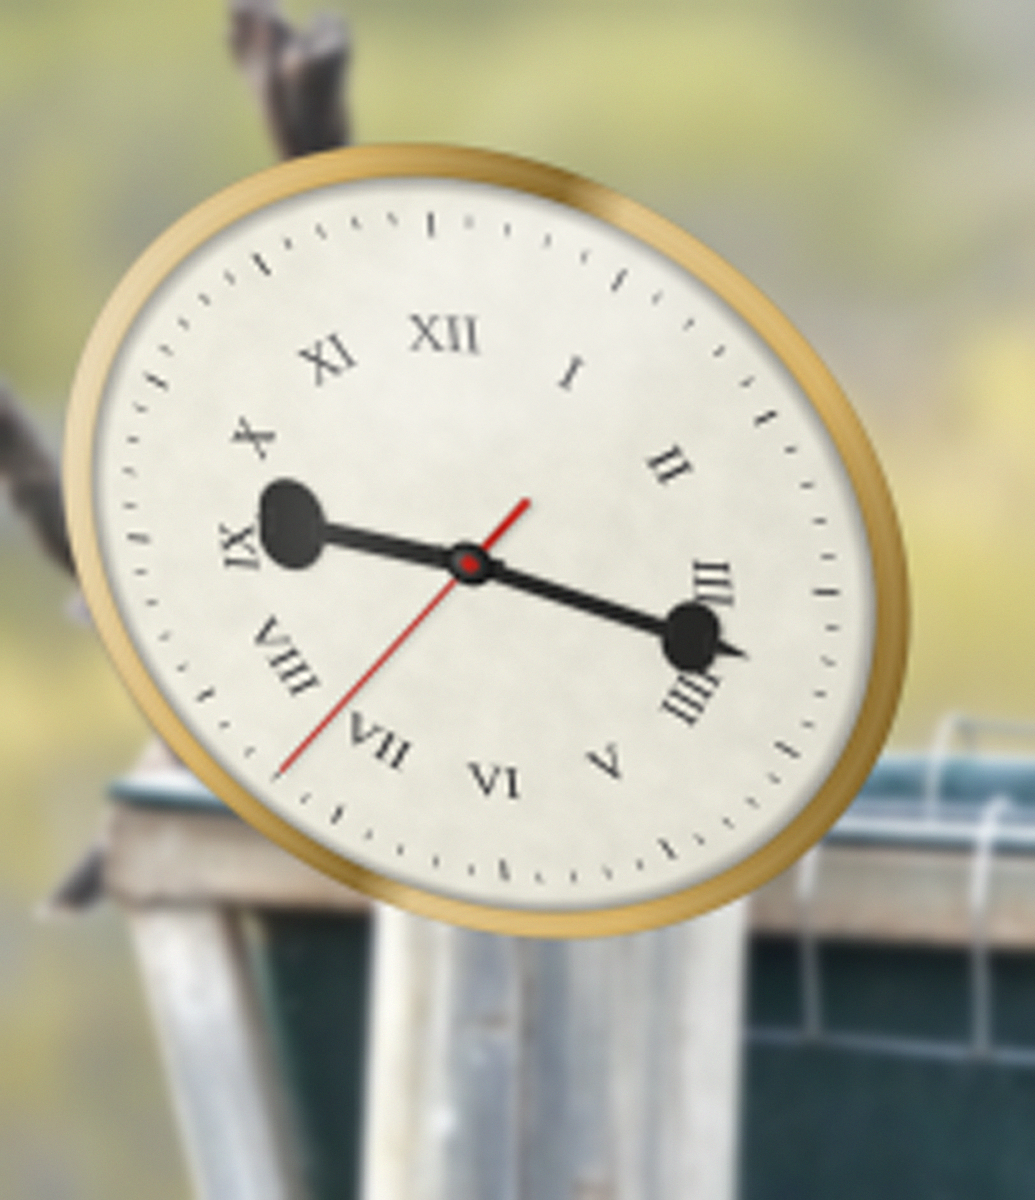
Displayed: **9:17:37**
